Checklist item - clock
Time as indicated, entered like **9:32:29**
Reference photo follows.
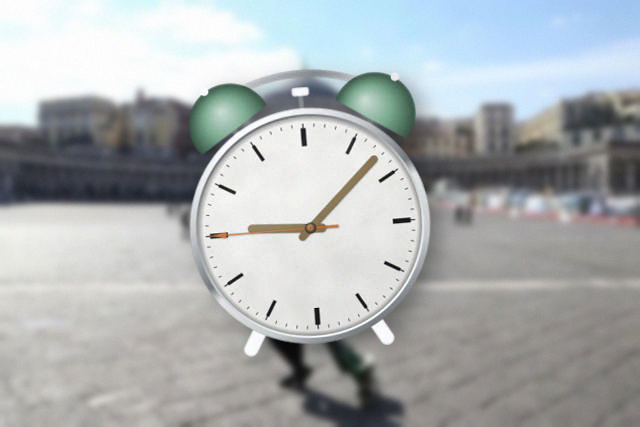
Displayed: **9:07:45**
